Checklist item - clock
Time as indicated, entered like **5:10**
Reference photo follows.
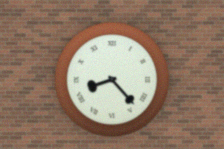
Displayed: **8:23**
